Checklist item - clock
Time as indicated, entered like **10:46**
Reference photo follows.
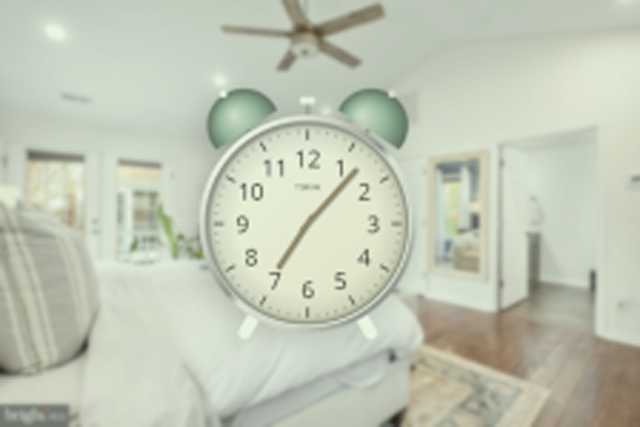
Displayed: **7:07**
